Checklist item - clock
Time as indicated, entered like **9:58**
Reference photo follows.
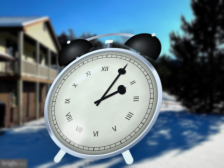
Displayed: **2:05**
